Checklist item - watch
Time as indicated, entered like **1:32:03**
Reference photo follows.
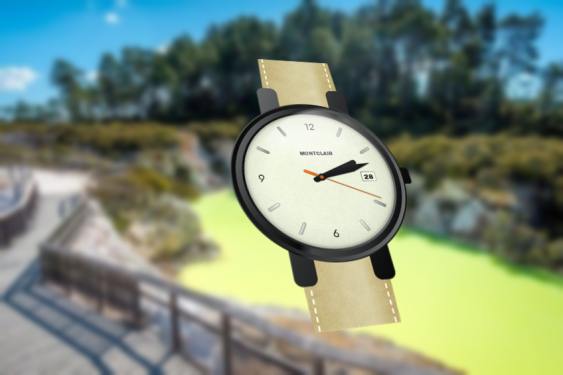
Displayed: **2:12:19**
